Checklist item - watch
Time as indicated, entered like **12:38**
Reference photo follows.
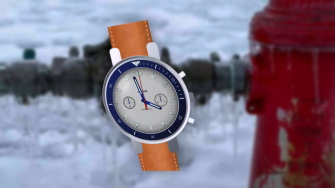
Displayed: **3:58**
